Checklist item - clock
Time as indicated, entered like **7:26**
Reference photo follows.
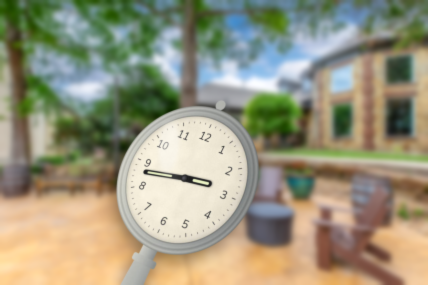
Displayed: **2:43**
